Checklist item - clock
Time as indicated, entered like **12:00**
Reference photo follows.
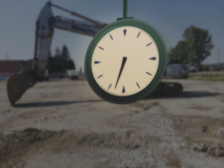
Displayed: **6:33**
